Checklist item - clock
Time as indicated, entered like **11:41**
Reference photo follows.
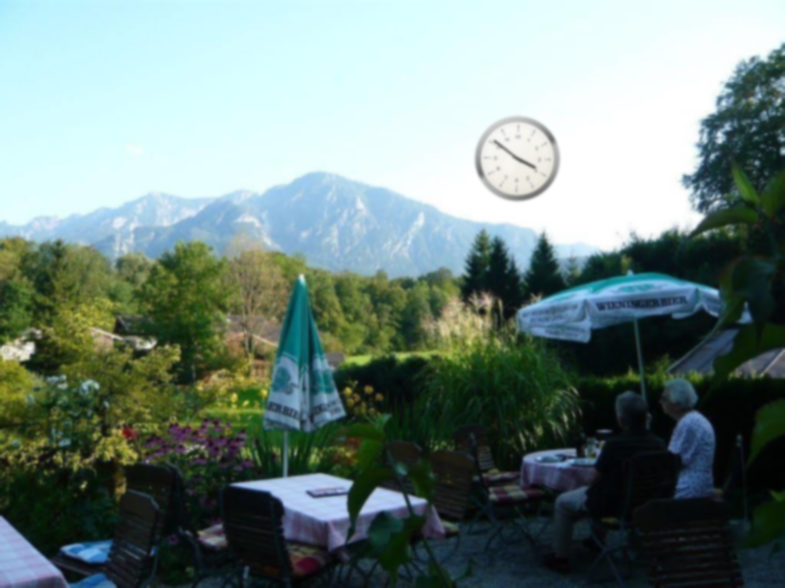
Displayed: **3:51**
